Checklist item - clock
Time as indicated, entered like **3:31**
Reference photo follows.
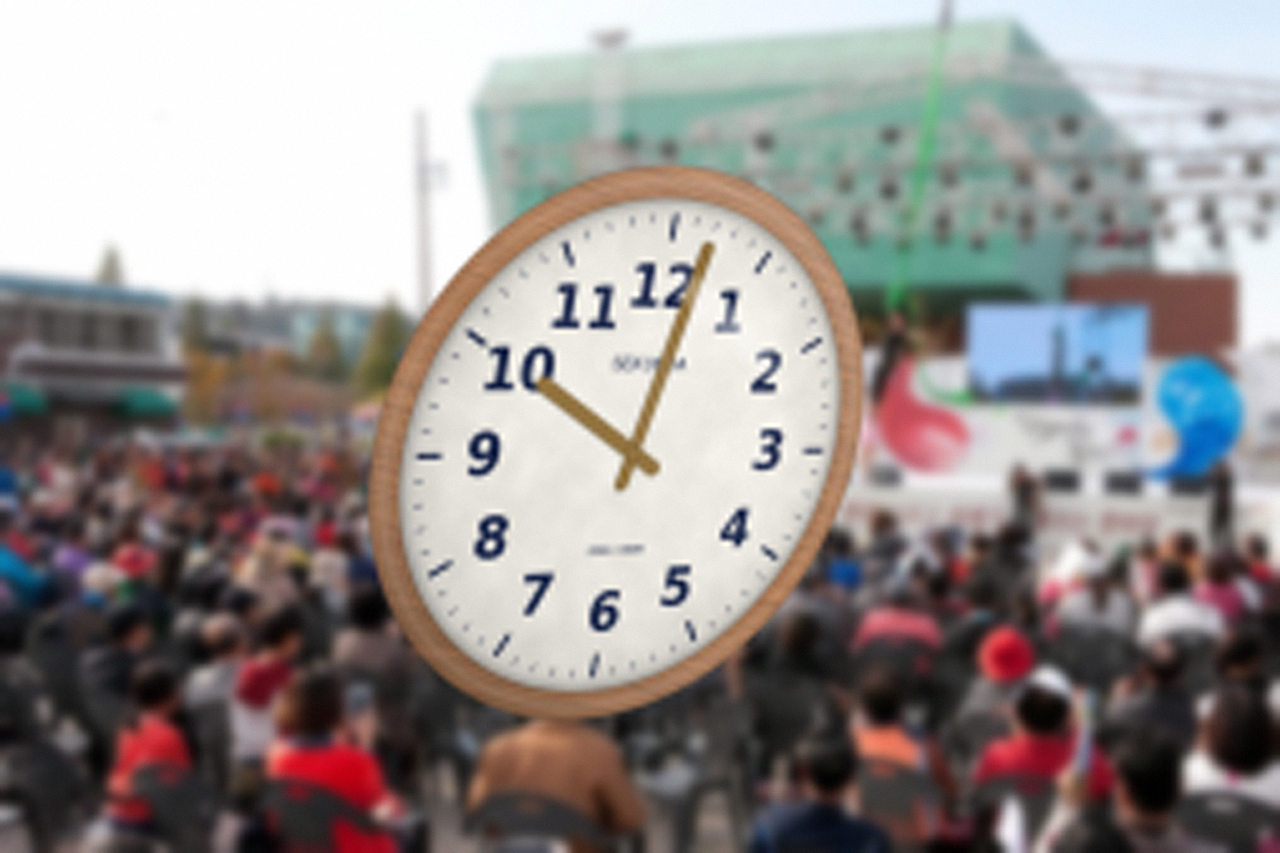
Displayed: **10:02**
